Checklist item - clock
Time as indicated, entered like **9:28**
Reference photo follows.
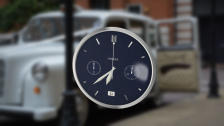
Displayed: **6:38**
